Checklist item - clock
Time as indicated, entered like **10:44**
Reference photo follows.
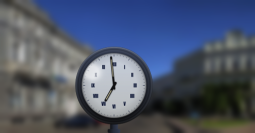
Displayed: **6:59**
